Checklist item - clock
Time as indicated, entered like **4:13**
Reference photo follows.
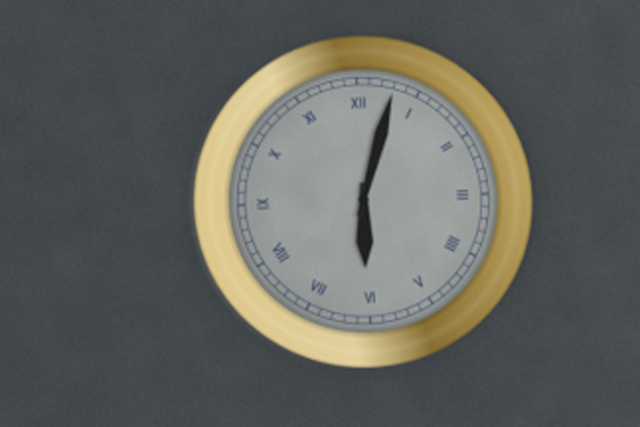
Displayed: **6:03**
